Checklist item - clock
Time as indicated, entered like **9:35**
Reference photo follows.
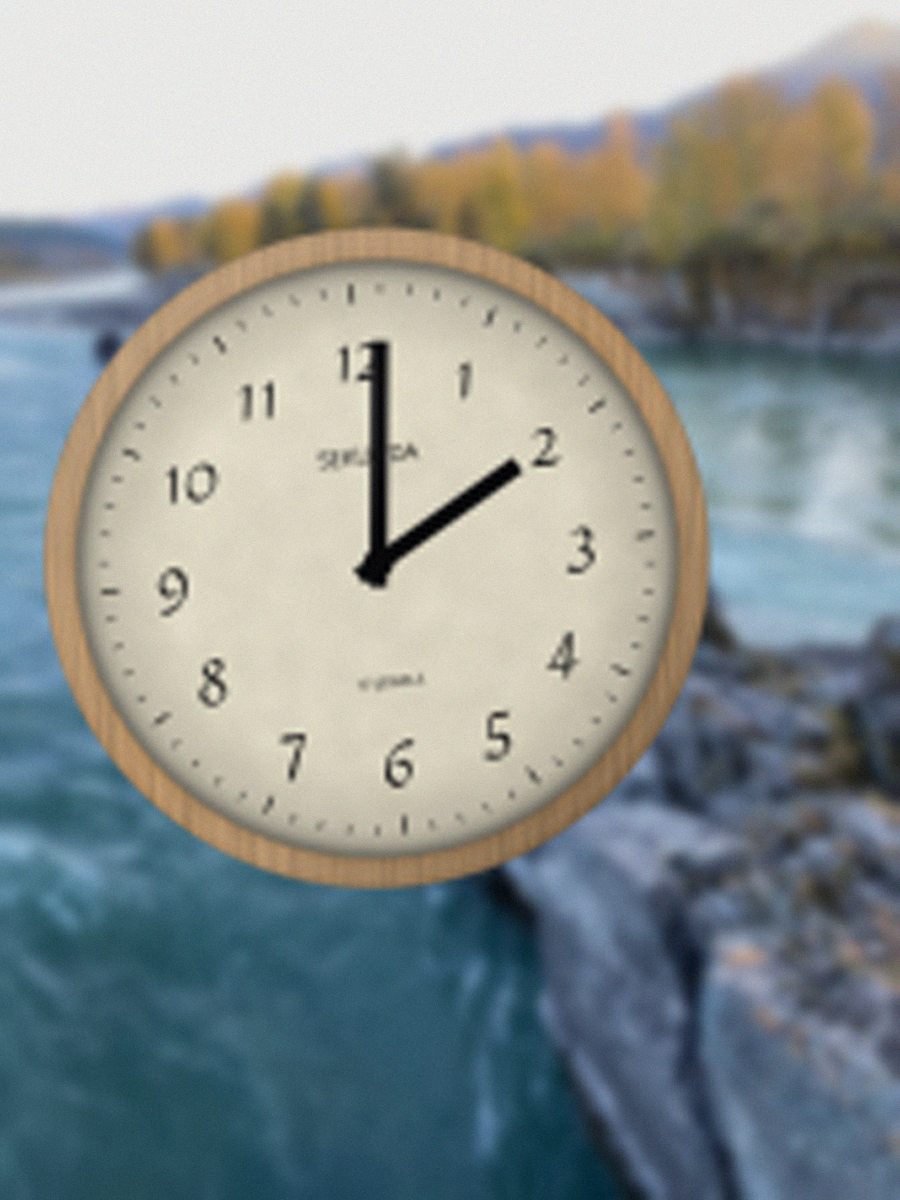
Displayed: **2:01**
